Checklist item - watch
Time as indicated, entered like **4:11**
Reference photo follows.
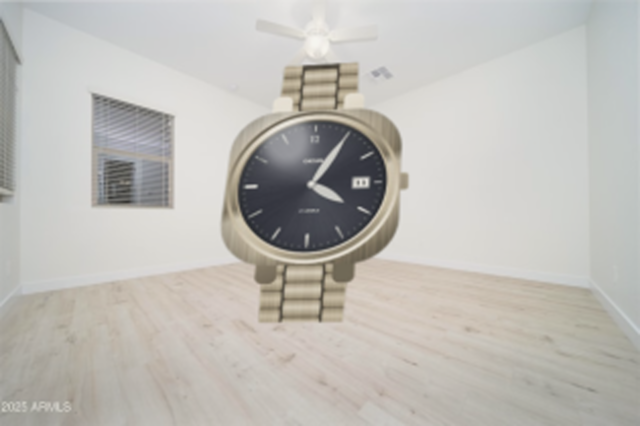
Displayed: **4:05**
